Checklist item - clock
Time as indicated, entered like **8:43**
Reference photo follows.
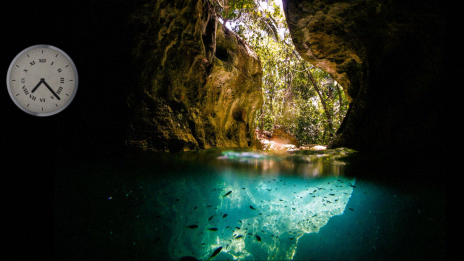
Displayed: **7:23**
